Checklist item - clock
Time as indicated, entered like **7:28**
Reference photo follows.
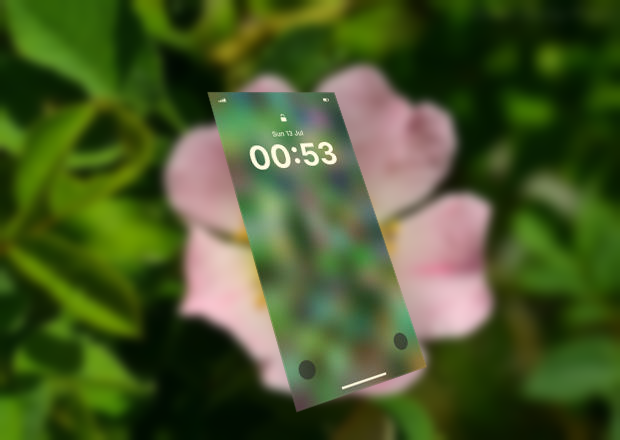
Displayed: **0:53**
